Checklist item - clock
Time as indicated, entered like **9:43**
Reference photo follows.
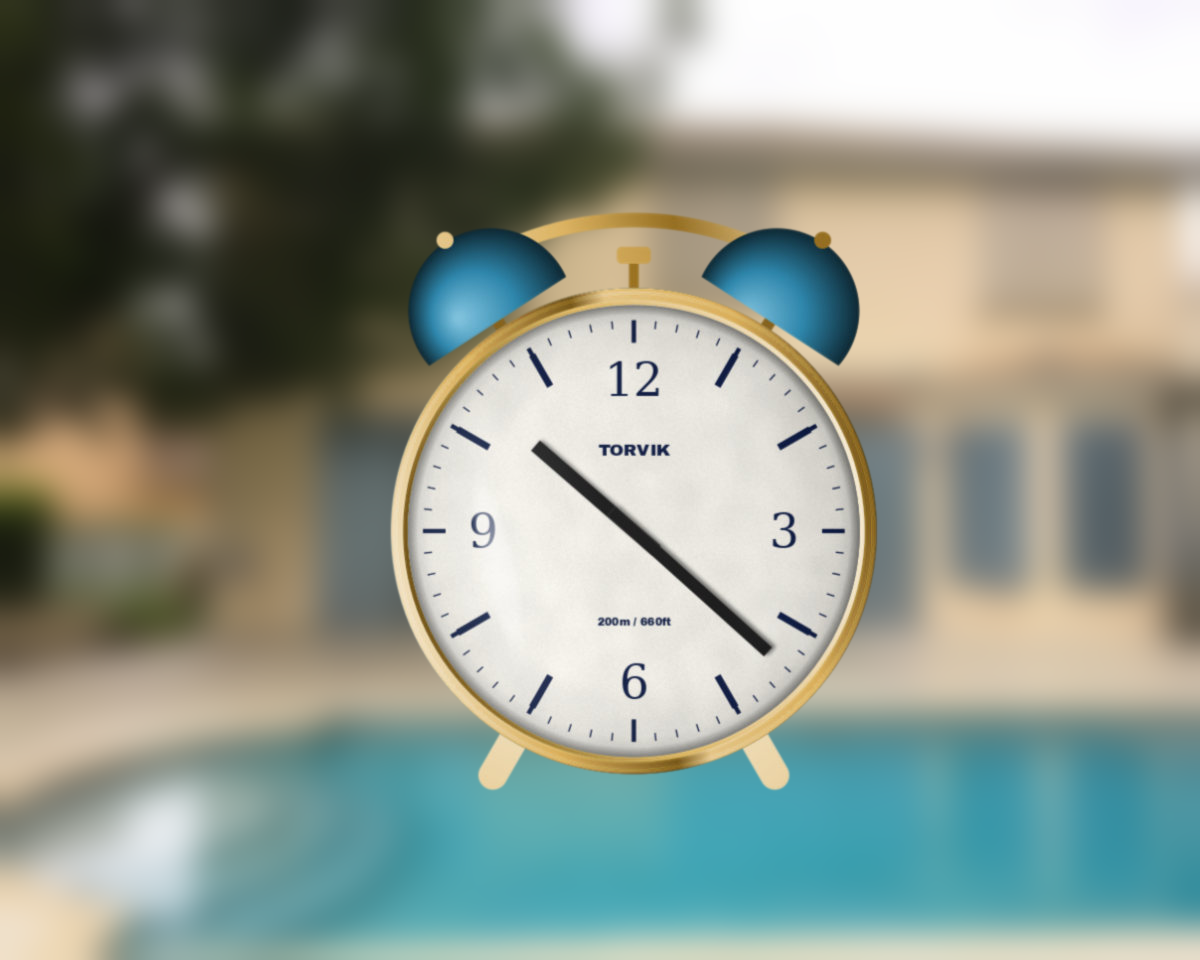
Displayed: **10:22**
